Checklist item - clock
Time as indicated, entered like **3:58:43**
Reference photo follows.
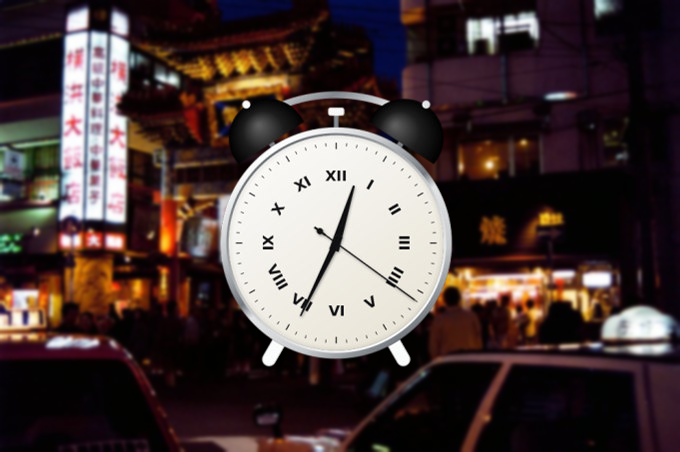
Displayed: **12:34:21**
